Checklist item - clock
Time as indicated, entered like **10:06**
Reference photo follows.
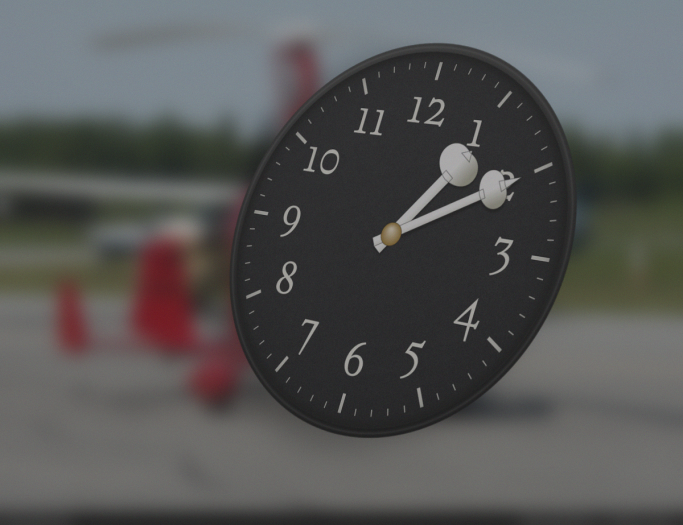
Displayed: **1:10**
